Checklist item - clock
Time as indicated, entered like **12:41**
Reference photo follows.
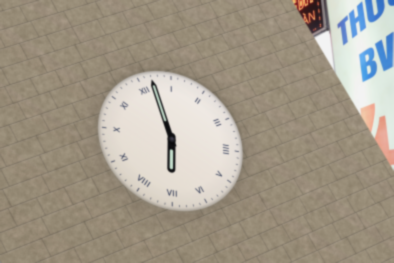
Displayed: **7:02**
